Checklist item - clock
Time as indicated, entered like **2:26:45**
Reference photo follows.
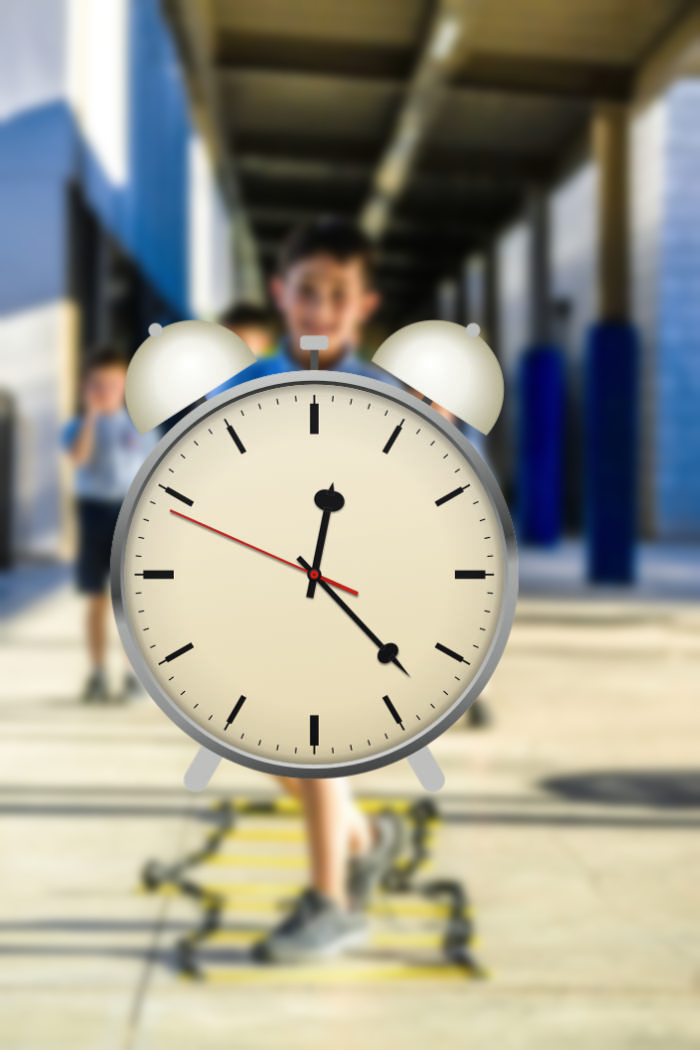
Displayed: **12:22:49**
